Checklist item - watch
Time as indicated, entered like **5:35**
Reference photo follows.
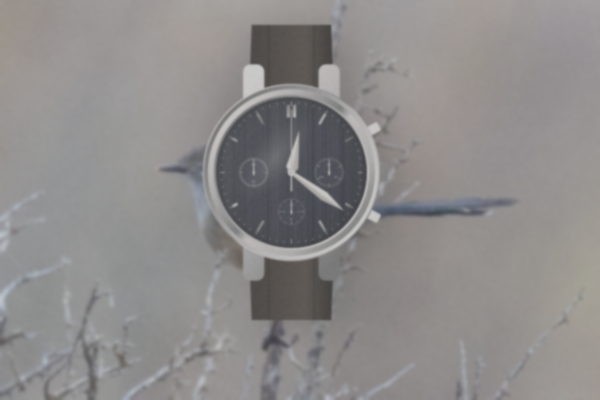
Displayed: **12:21**
